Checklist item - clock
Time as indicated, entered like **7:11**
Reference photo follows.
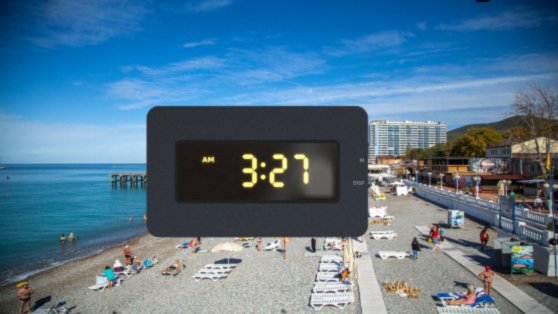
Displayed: **3:27**
